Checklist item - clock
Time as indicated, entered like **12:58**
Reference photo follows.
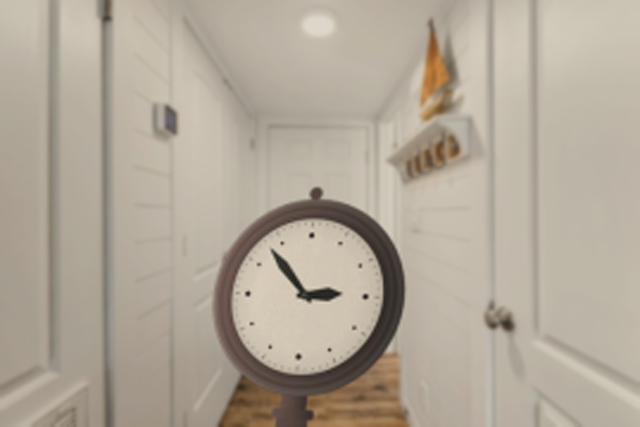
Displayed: **2:53**
